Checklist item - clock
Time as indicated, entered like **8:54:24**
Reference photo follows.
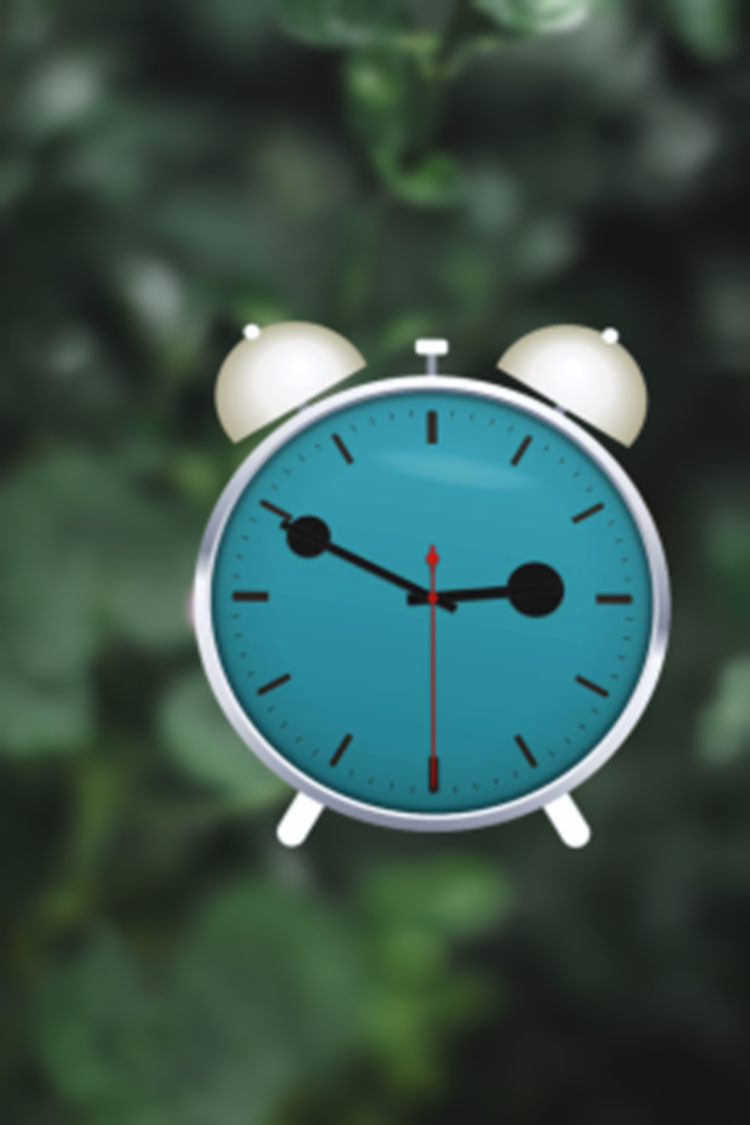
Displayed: **2:49:30**
